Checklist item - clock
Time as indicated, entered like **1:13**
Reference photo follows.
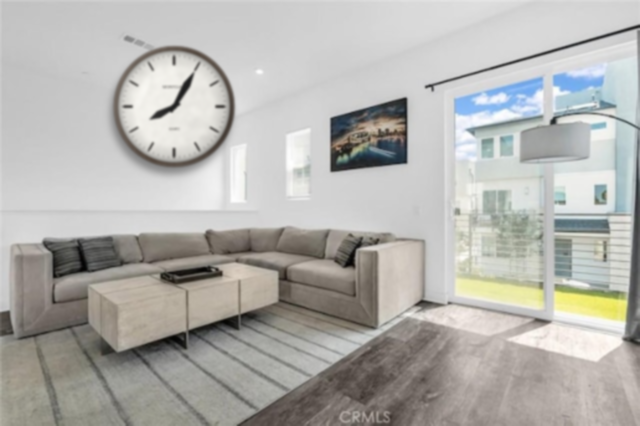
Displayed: **8:05**
